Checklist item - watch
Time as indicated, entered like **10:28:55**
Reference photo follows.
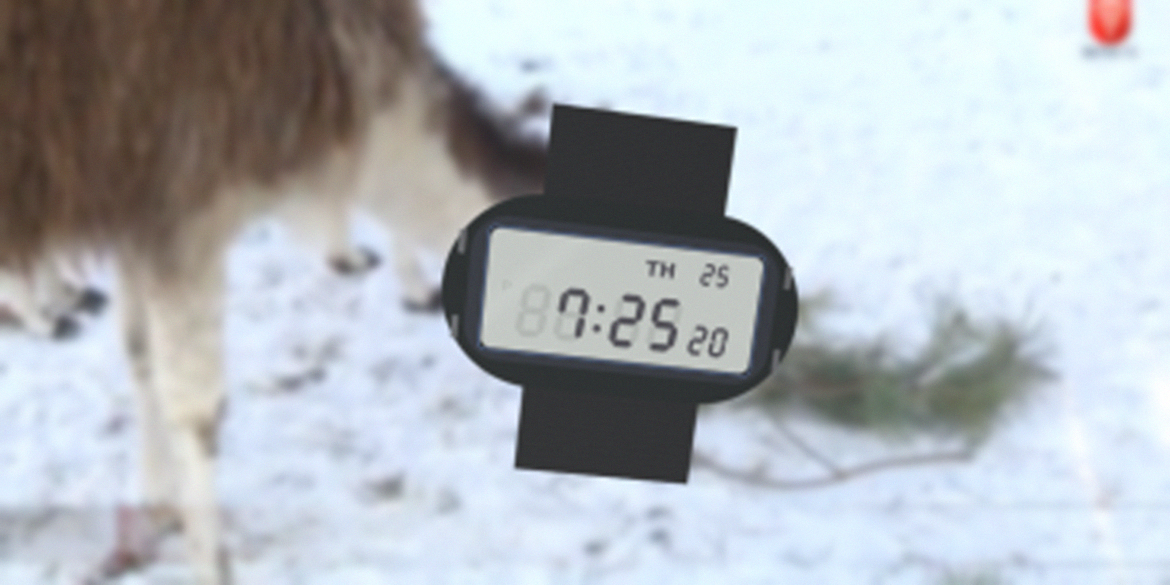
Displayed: **7:25:20**
